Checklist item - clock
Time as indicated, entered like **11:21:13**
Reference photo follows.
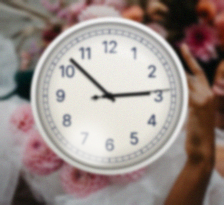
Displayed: **2:52:14**
